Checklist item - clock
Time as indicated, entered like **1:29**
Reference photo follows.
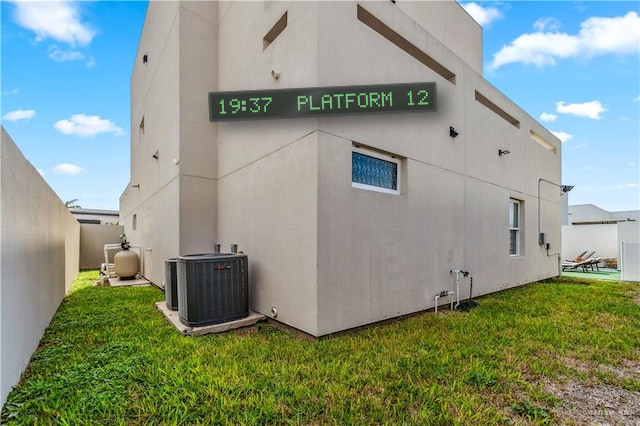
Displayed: **19:37**
